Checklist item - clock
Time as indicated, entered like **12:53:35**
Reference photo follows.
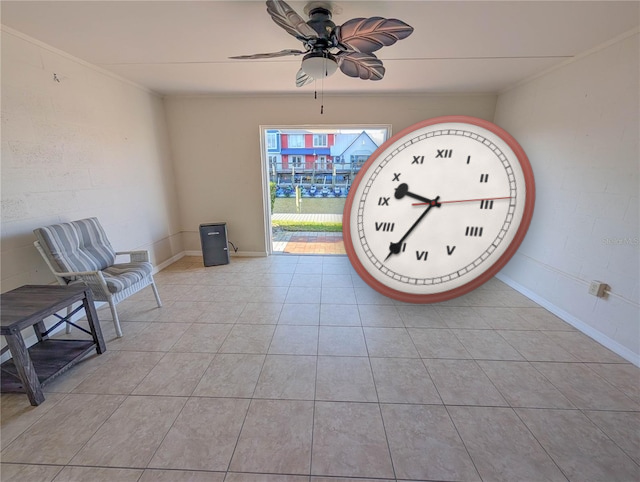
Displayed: **9:35:14**
